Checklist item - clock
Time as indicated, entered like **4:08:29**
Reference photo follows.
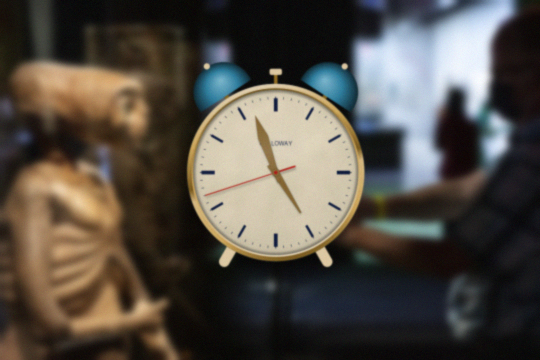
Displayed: **4:56:42**
